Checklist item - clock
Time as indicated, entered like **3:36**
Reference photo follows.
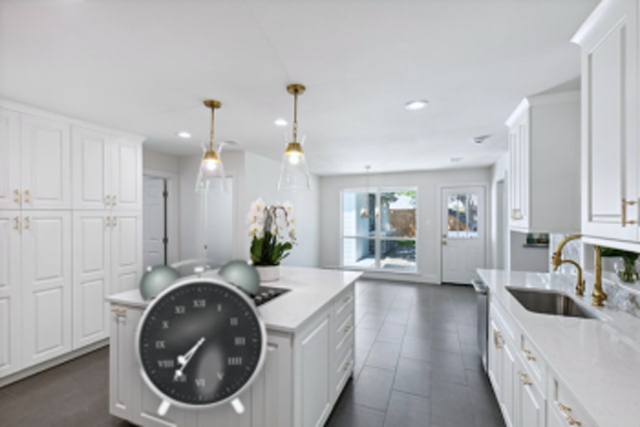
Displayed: **7:36**
